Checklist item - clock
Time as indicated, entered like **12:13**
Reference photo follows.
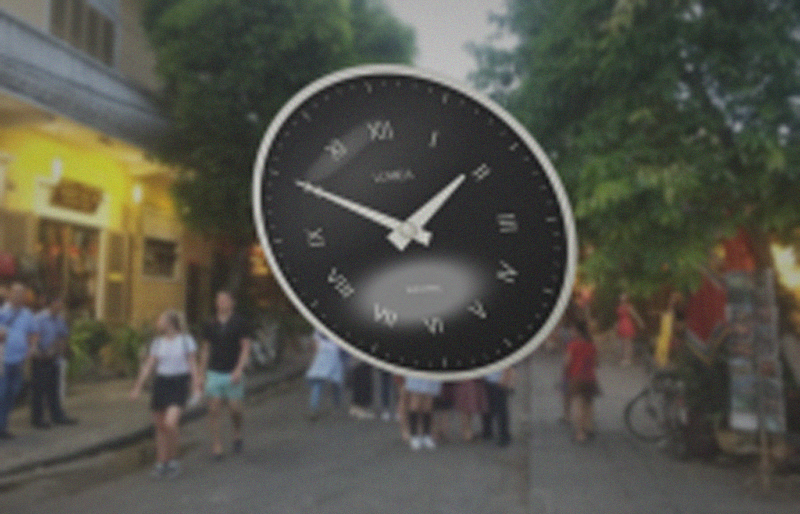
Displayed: **1:50**
